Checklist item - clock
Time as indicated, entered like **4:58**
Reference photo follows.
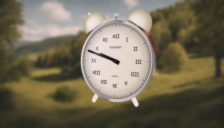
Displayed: **9:48**
